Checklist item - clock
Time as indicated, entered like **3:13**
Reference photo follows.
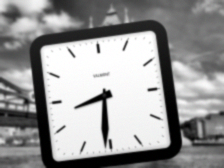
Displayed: **8:31**
